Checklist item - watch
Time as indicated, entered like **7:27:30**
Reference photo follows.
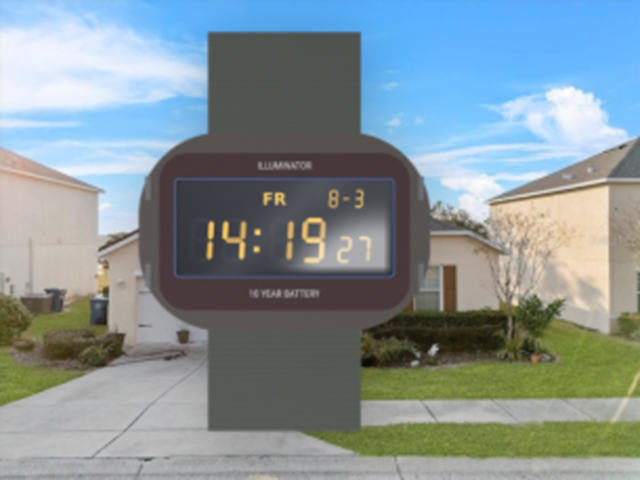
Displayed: **14:19:27**
